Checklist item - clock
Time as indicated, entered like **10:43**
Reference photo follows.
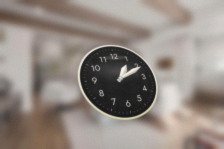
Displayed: **1:11**
